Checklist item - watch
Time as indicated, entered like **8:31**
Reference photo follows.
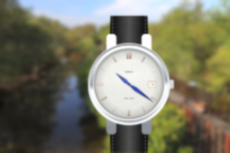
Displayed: **10:21**
